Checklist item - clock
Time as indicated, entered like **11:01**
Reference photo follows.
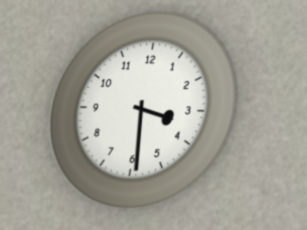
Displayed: **3:29**
